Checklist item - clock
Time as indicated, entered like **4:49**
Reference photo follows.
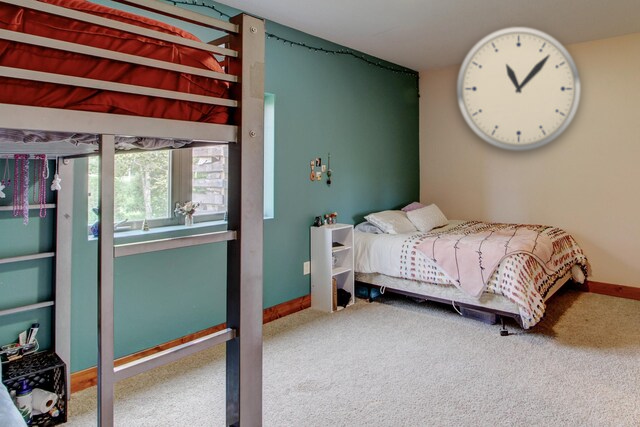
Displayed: **11:07**
